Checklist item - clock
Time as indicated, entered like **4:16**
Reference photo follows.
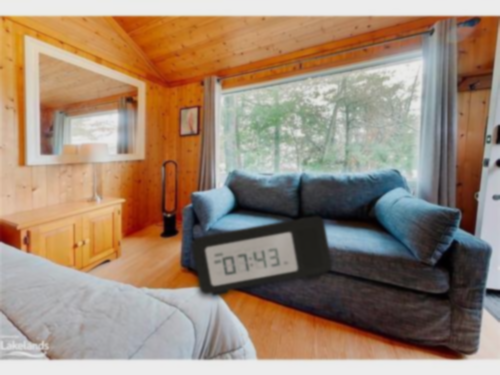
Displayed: **7:43**
